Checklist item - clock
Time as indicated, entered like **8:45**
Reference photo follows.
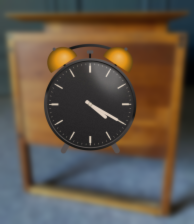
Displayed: **4:20**
